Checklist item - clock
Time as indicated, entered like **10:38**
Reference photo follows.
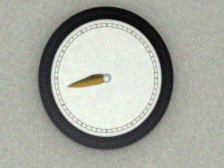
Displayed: **8:43**
